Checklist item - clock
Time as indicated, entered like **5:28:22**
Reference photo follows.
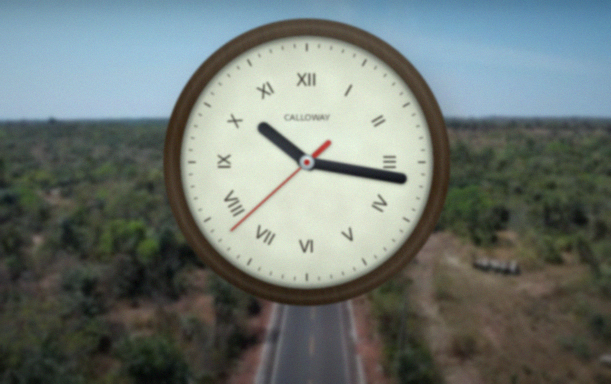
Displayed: **10:16:38**
